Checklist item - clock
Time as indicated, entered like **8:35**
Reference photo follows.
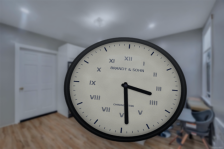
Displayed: **3:29**
